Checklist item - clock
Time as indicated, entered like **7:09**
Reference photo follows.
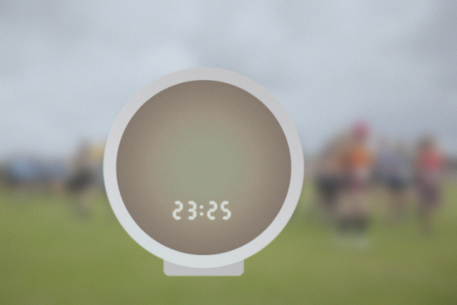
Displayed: **23:25**
